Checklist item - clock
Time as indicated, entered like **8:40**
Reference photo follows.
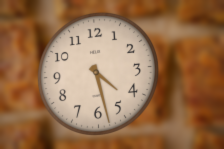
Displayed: **4:28**
